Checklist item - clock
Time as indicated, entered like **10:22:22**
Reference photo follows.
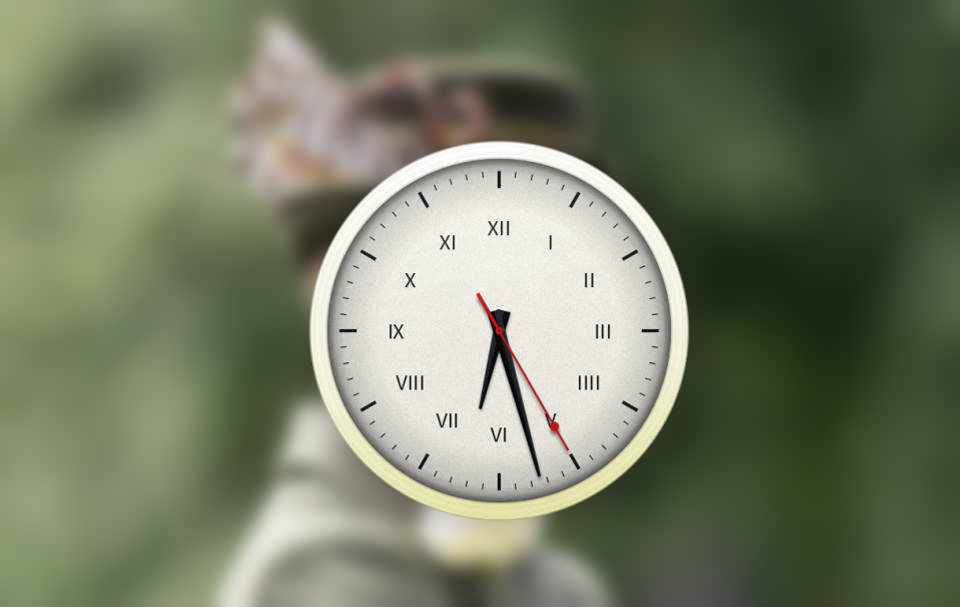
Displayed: **6:27:25**
